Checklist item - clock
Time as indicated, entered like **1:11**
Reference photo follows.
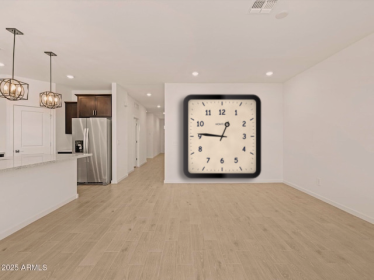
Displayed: **12:46**
